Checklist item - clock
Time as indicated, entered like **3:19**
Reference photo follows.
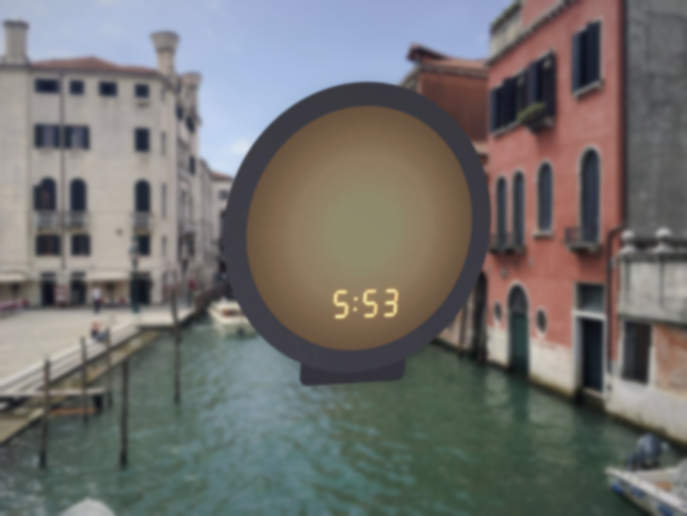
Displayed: **5:53**
